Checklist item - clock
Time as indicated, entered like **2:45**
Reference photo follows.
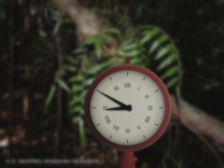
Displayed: **8:50**
